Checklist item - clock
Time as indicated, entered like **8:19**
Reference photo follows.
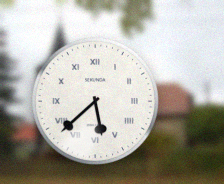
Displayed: **5:38**
